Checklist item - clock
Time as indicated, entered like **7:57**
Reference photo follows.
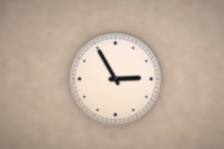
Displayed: **2:55**
